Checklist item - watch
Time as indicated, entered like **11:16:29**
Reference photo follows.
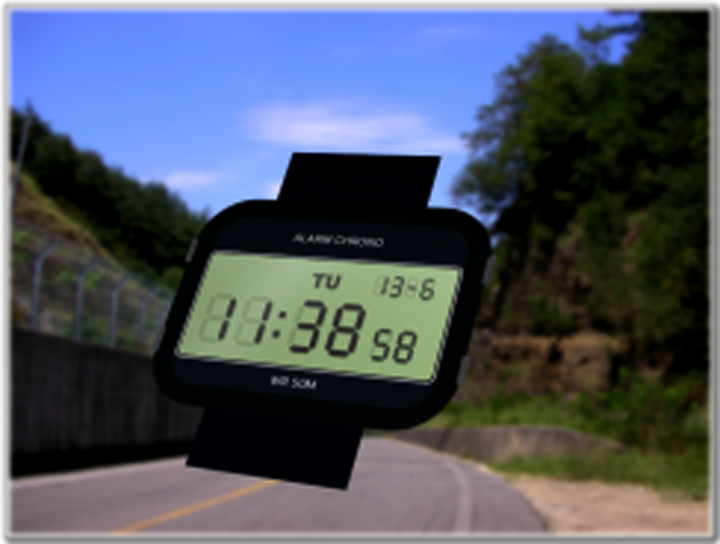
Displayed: **11:38:58**
